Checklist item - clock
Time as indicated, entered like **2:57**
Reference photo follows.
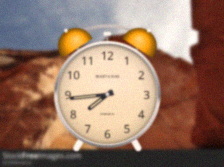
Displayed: **7:44**
